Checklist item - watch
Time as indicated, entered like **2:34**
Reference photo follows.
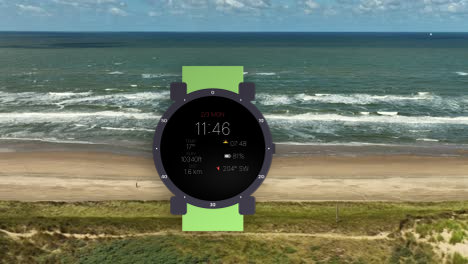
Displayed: **11:46**
